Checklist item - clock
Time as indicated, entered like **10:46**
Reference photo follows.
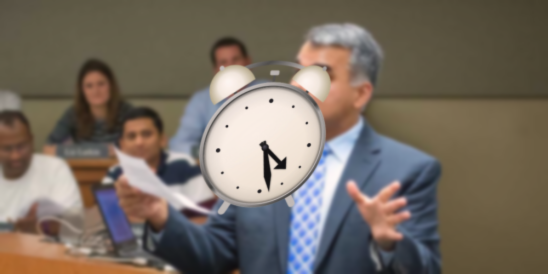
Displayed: **4:28**
